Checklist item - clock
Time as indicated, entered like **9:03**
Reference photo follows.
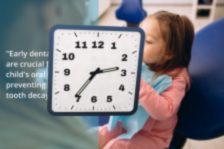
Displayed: **2:36**
